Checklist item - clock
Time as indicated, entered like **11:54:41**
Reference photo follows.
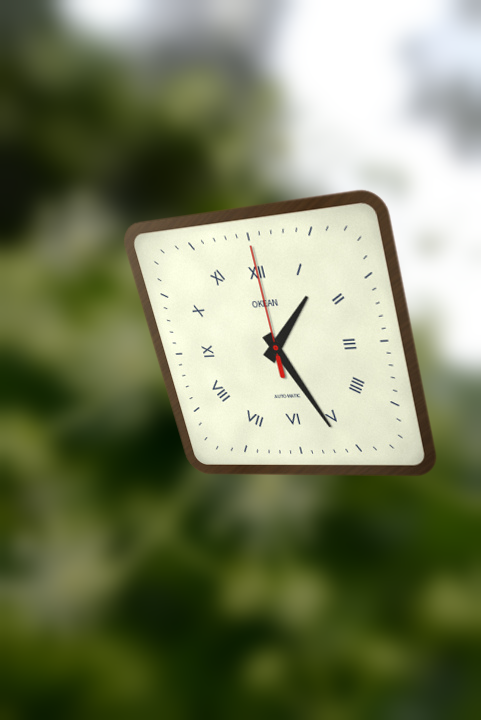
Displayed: **1:26:00**
